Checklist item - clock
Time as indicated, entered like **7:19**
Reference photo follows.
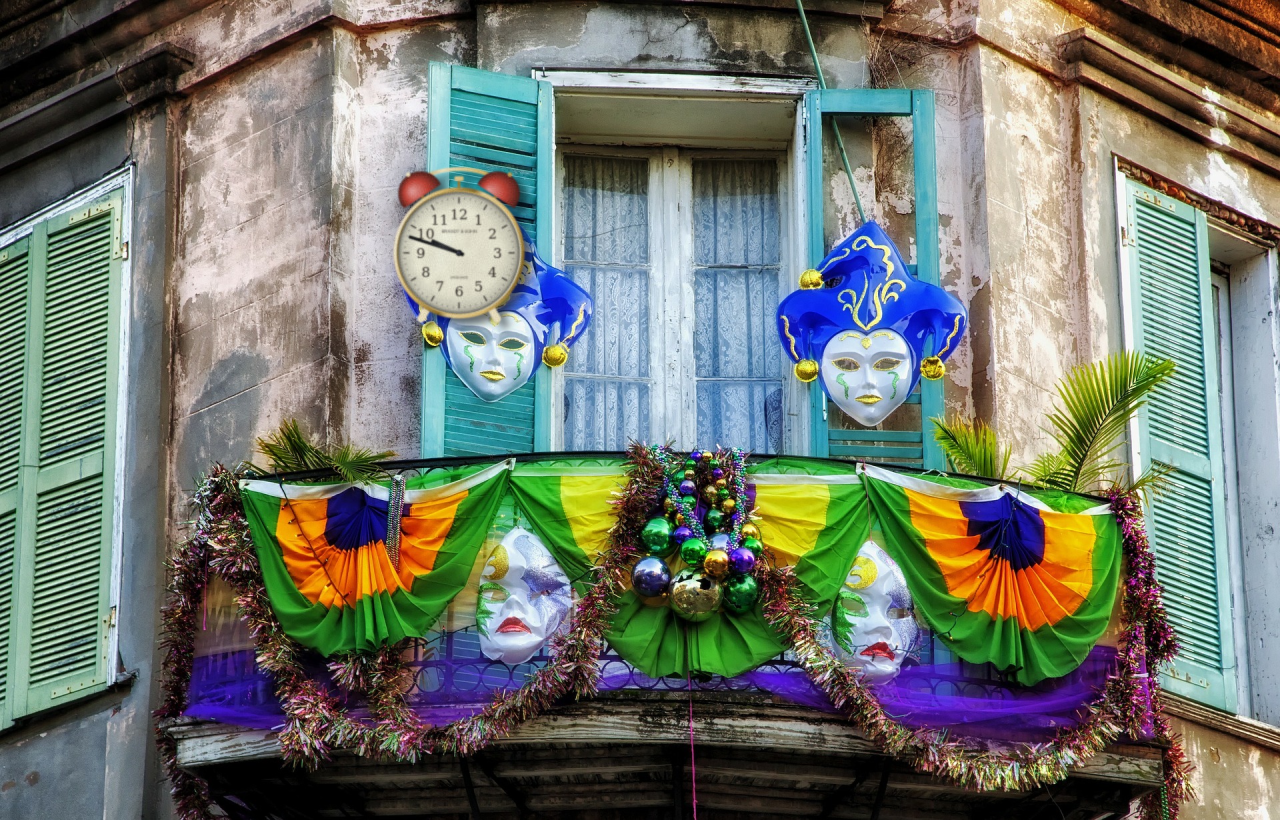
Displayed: **9:48**
